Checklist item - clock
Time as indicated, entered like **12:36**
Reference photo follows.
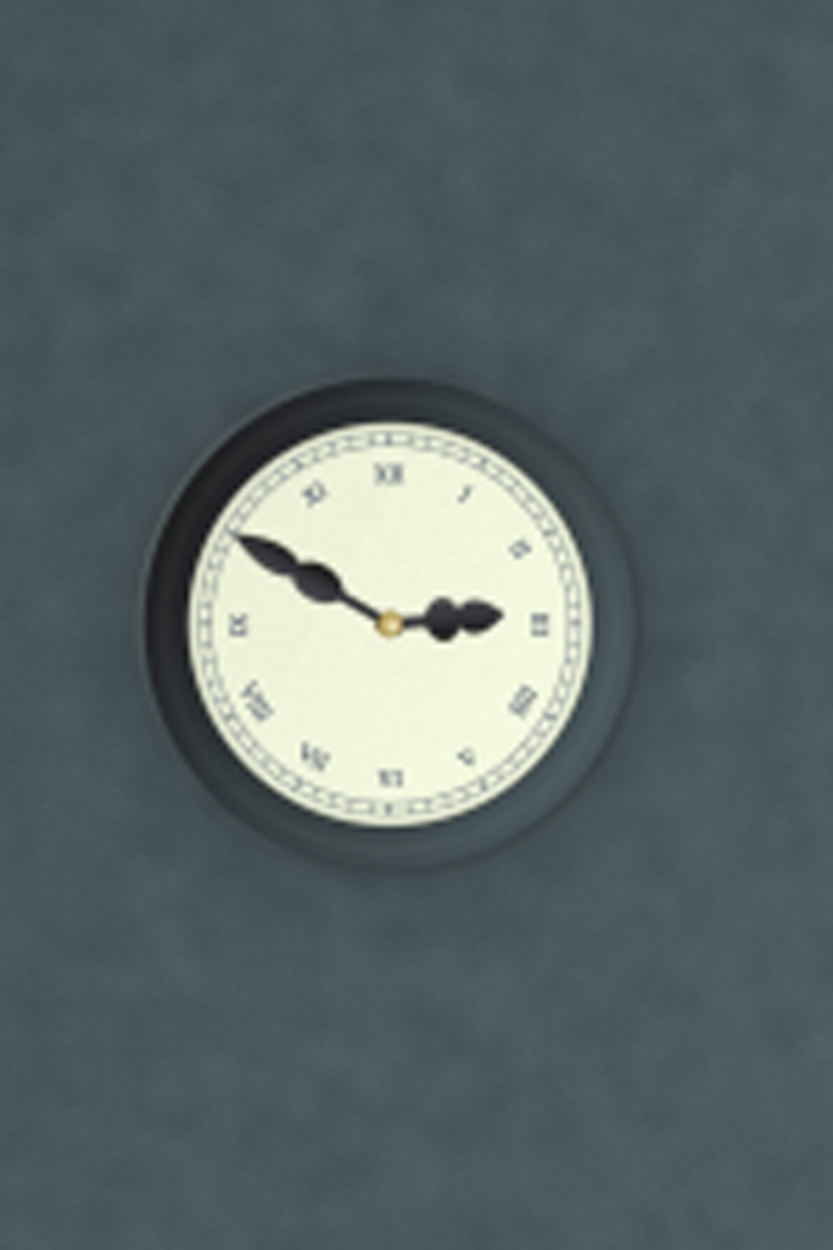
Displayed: **2:50**
